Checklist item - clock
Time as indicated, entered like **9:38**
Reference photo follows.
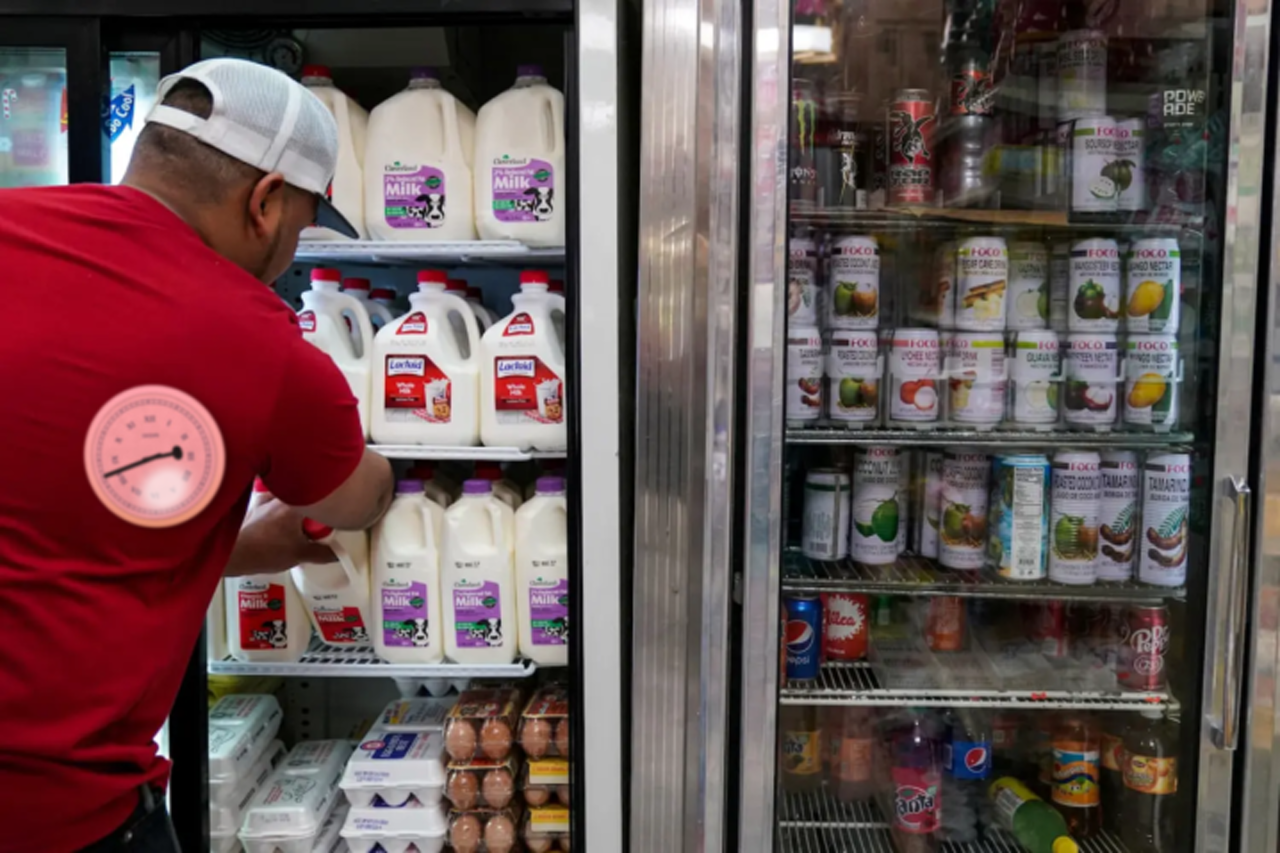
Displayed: **2:42**
